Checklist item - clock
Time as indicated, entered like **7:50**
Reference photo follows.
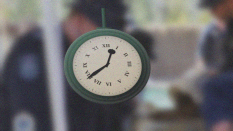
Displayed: **12:39**
